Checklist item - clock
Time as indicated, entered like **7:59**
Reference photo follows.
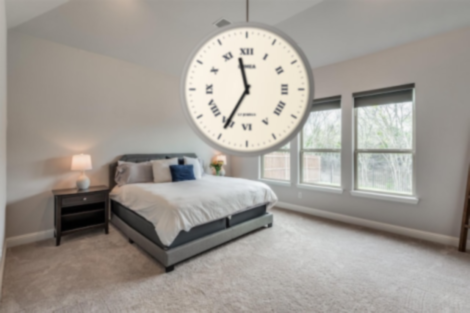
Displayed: **11:35**
